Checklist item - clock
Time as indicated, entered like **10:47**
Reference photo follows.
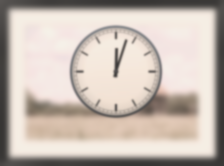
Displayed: **12:03**
